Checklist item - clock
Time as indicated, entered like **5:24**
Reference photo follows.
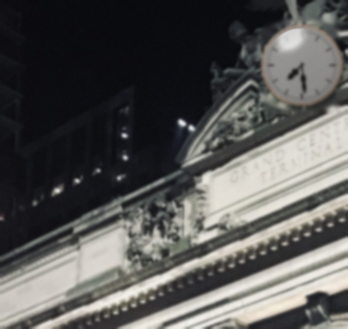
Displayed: **7:29**
